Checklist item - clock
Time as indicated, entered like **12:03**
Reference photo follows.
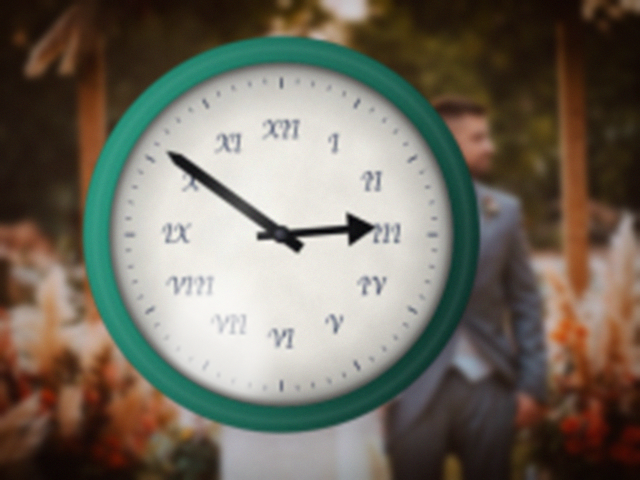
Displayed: **2:51**
